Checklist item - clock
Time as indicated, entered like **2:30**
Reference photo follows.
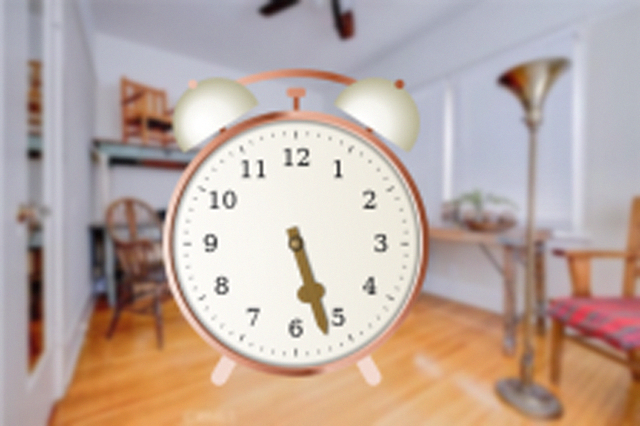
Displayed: **5:27**
